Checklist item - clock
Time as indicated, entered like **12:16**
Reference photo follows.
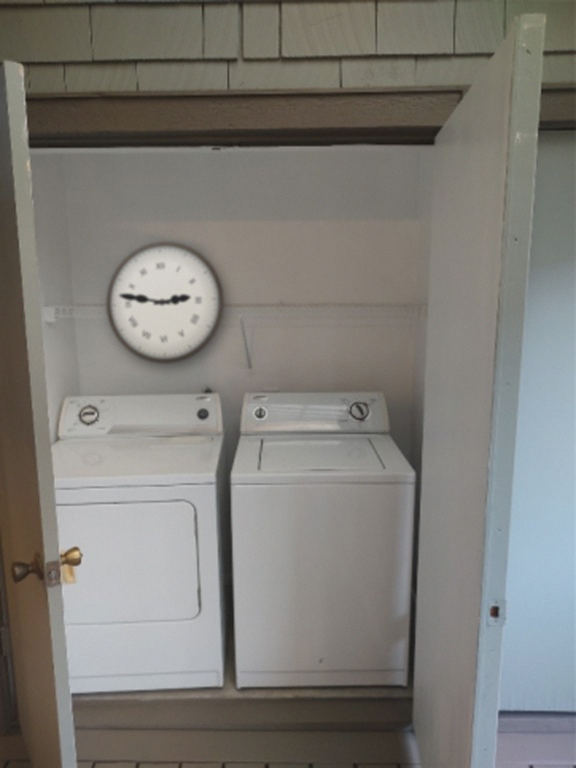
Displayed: **2:47**
